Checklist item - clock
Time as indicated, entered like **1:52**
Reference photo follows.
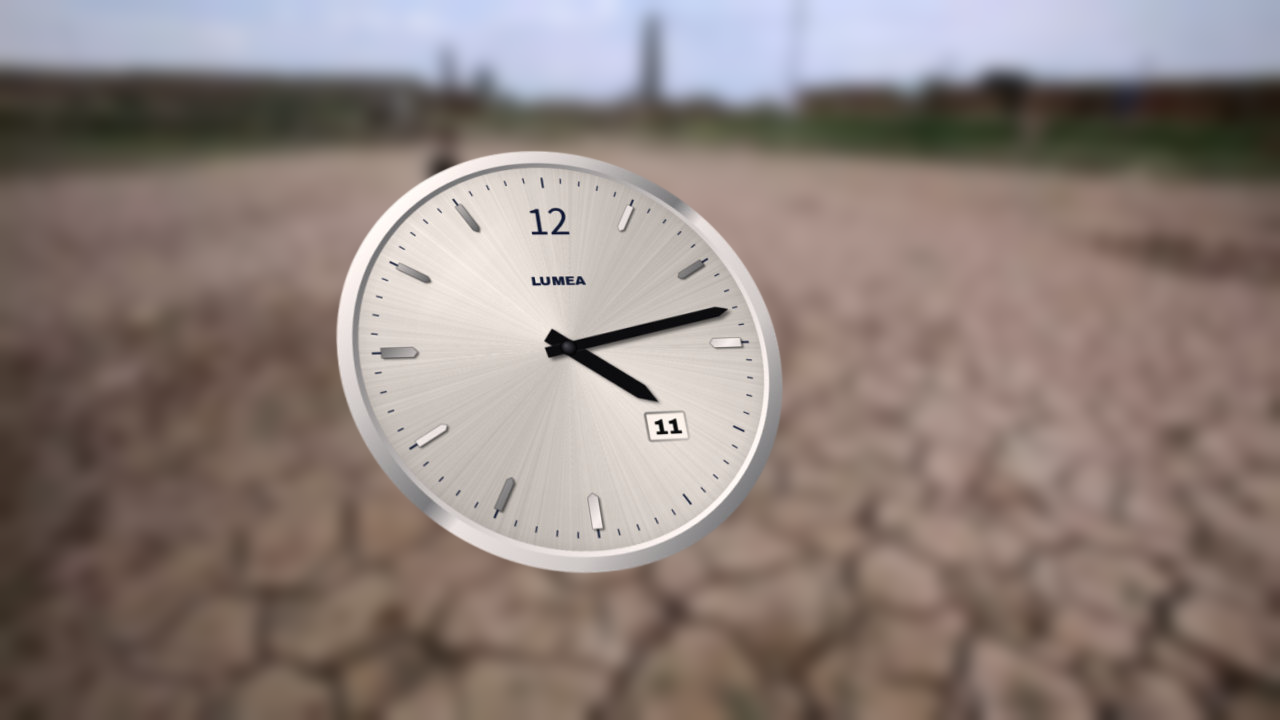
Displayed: **4:13**
